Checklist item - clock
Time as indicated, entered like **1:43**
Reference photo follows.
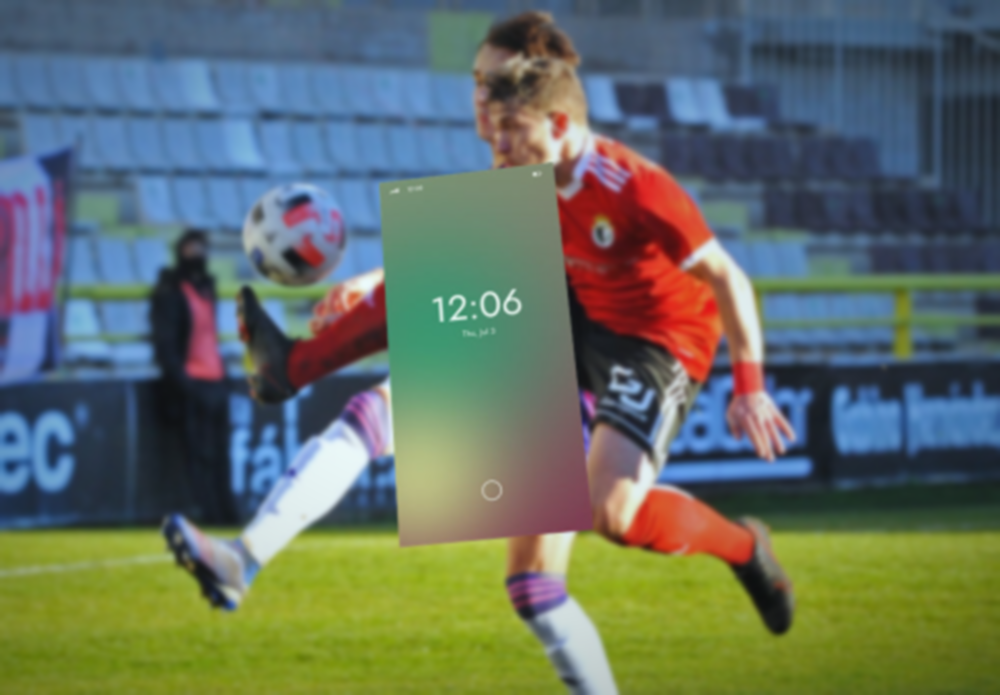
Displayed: **12:06**
